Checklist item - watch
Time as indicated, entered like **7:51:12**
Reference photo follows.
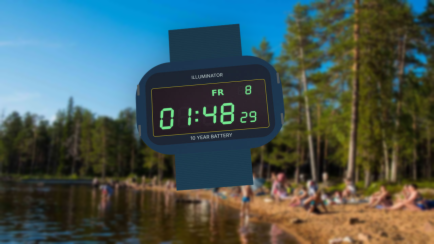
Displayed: **1:48:29**
